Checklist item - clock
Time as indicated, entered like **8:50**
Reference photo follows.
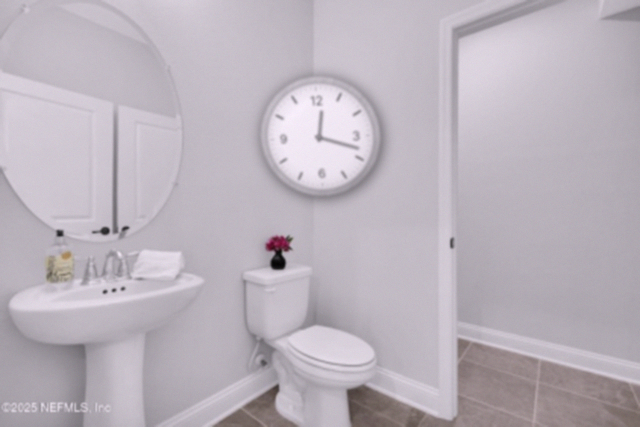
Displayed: **12:18**
